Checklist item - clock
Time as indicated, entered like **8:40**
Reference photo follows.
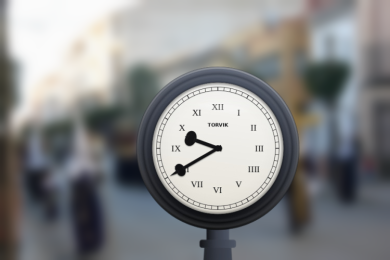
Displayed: **9:40**
